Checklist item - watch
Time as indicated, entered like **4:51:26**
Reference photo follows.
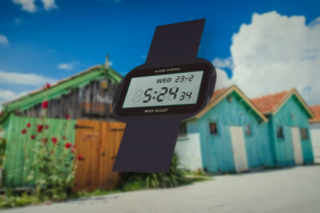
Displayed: **5:24:34**
